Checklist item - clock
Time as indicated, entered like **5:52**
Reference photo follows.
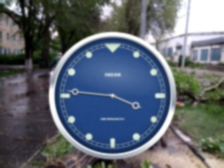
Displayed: **3:46**
